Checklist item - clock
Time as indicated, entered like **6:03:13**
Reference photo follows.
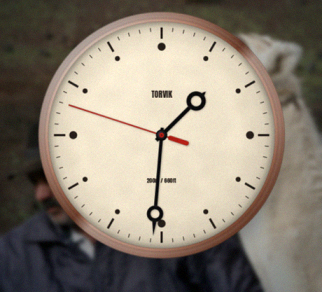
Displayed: **1:30:48**
